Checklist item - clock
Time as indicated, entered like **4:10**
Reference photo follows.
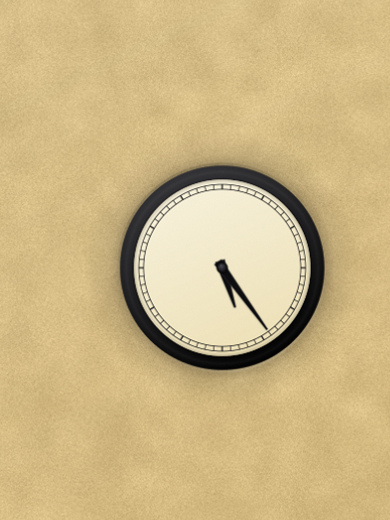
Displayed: **5:24**
